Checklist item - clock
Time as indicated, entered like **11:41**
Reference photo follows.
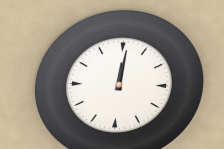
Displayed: **12:01**
